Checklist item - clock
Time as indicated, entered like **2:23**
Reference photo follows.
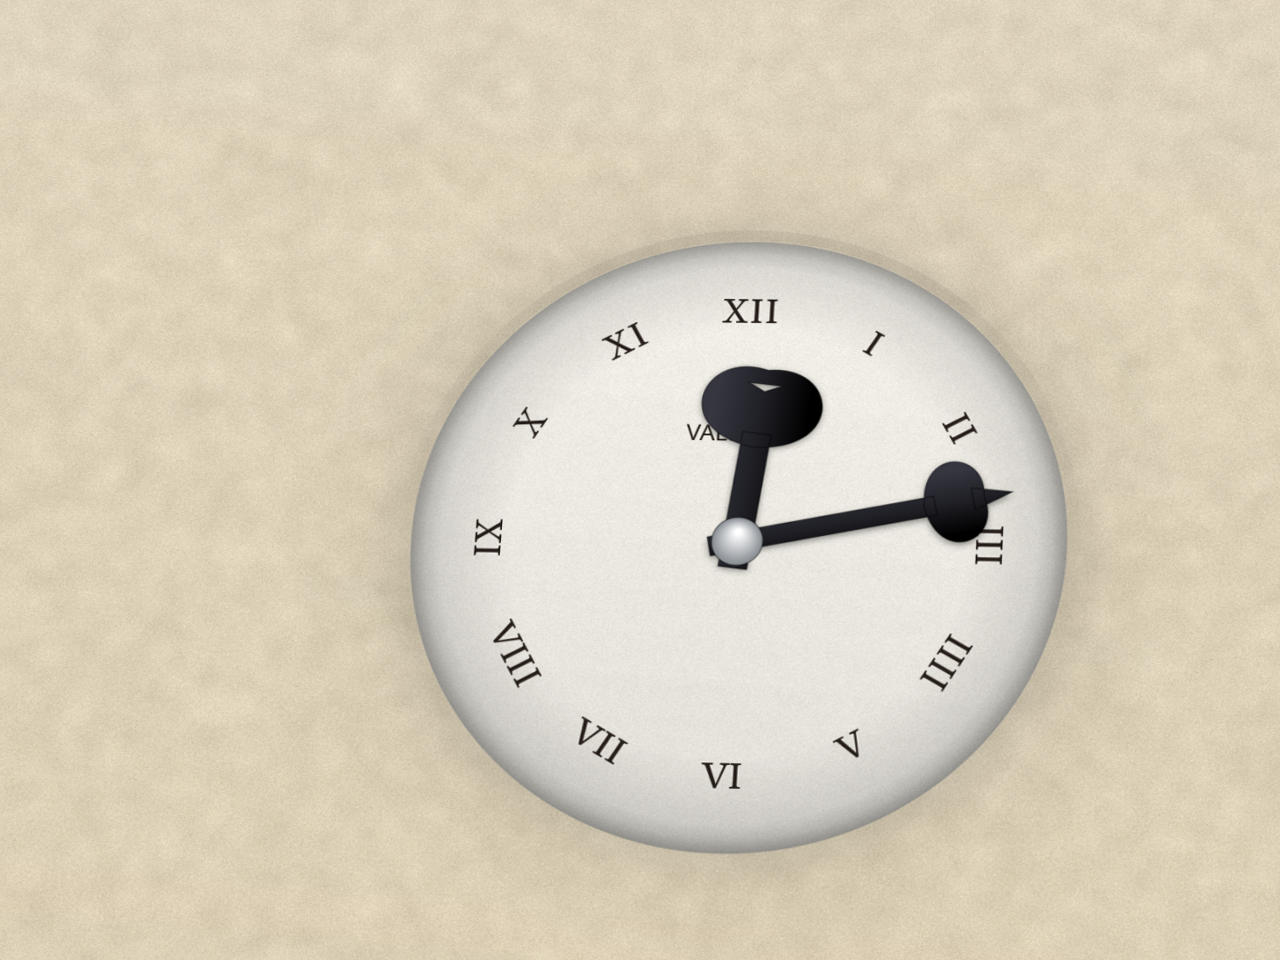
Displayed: **12:13**
